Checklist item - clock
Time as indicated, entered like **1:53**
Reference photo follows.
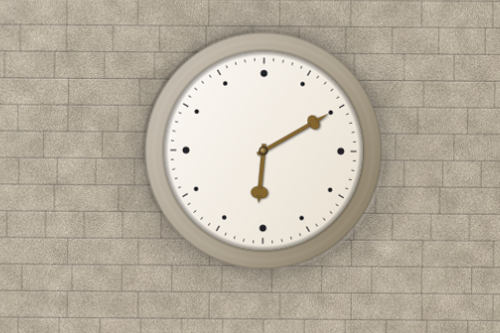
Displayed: **6:10**
